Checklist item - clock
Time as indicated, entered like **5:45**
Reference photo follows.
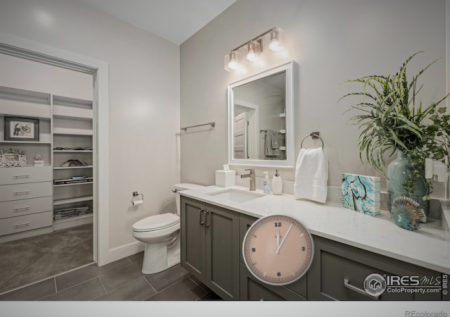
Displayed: **12:05**
